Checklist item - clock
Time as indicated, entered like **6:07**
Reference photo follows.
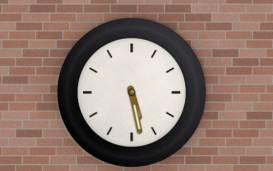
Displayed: **5:28**
